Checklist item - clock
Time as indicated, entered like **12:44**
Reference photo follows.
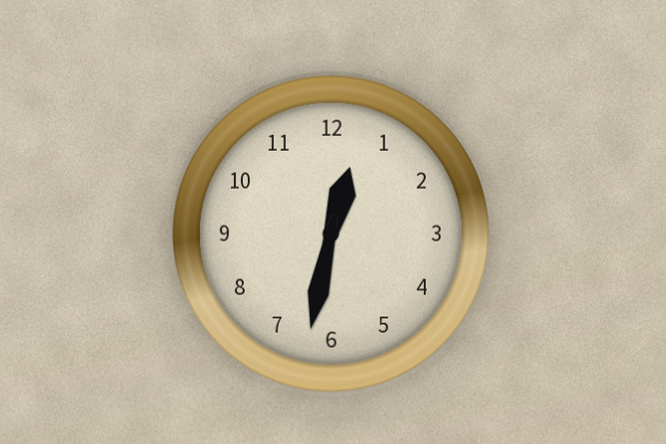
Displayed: **12:32**
